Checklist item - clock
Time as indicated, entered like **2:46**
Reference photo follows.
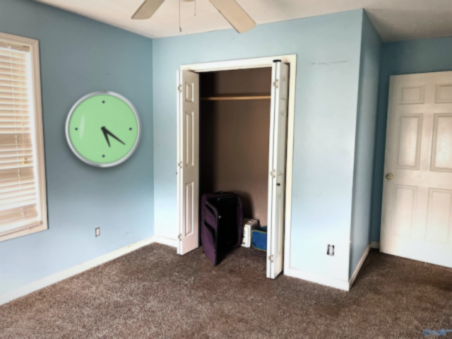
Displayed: **5:21**
